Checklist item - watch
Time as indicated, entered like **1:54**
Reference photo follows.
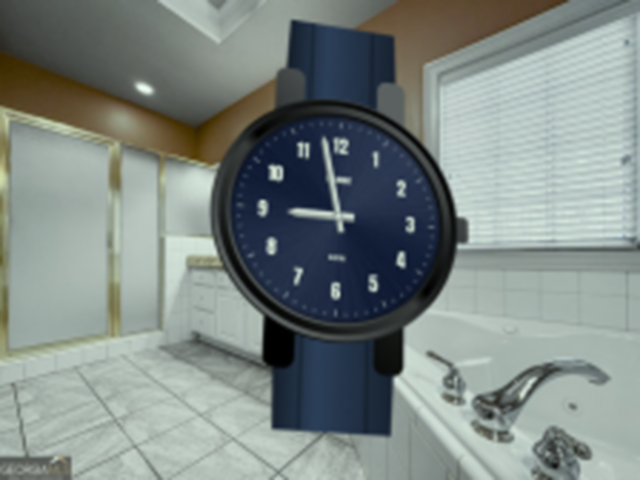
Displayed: **8:58**
